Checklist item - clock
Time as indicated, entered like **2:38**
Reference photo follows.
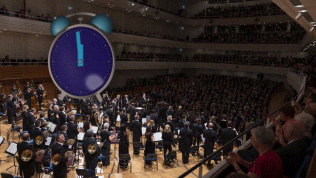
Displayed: **11:59**
